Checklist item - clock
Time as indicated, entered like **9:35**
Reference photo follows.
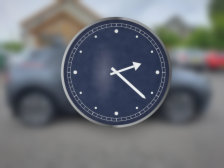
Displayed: **2:22**
